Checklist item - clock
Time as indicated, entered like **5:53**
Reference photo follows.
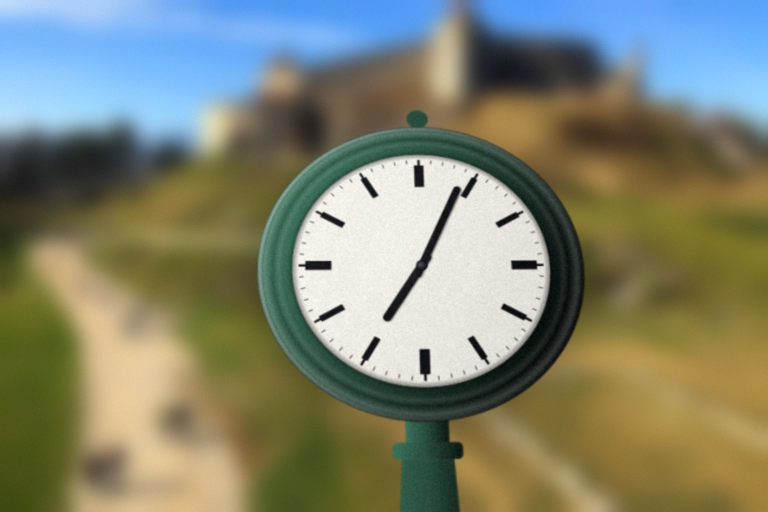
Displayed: **7:04**
